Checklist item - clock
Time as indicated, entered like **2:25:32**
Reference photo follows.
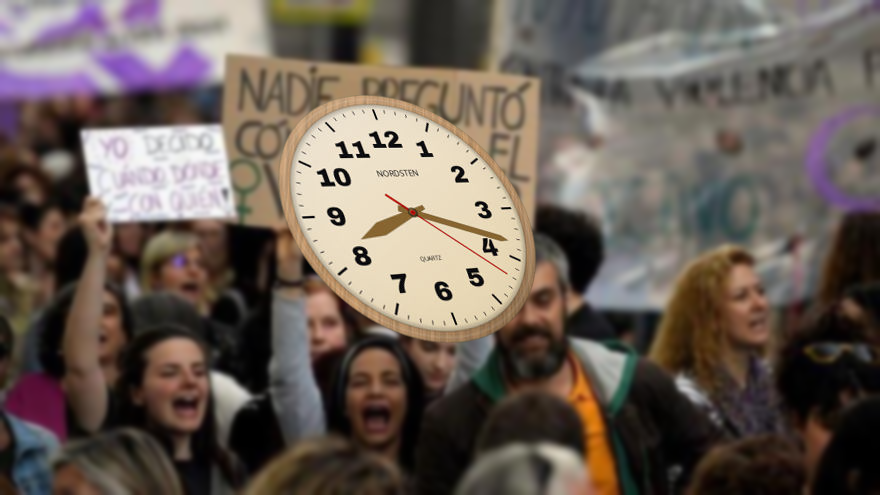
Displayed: **8:18:22**
